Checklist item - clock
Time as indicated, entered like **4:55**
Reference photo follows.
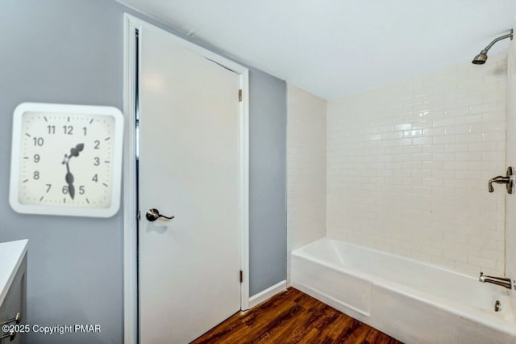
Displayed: **1:28**
